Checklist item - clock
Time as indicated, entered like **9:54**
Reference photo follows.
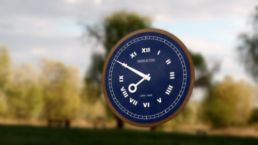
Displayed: **7:50**
